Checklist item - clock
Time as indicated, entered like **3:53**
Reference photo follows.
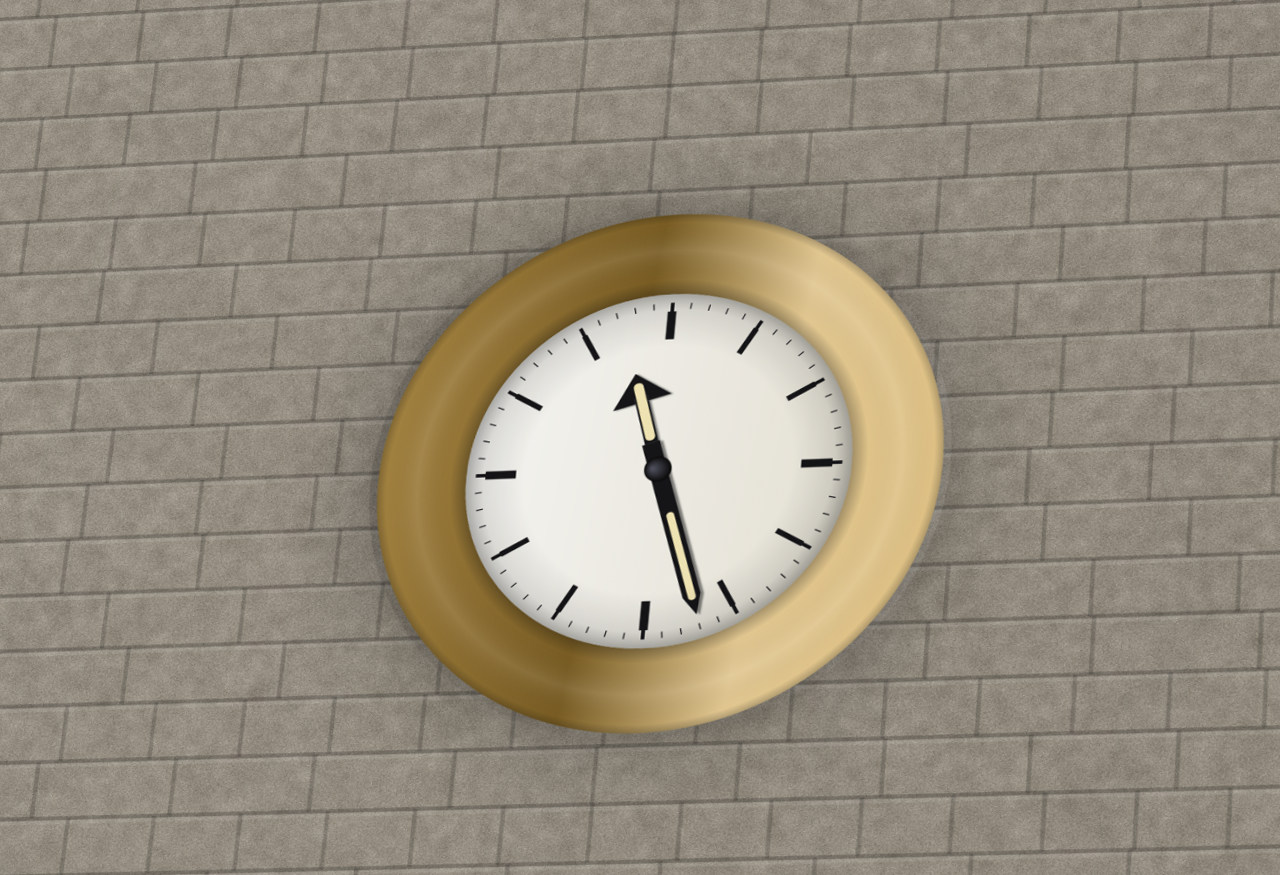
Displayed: **11:27**
